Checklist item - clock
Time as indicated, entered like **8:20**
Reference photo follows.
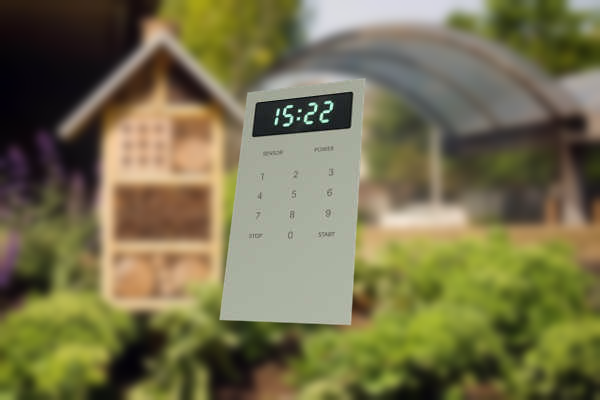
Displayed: **15:22**
